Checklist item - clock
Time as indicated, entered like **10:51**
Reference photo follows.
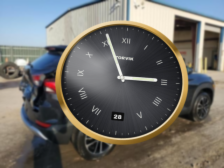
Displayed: **2:56**
